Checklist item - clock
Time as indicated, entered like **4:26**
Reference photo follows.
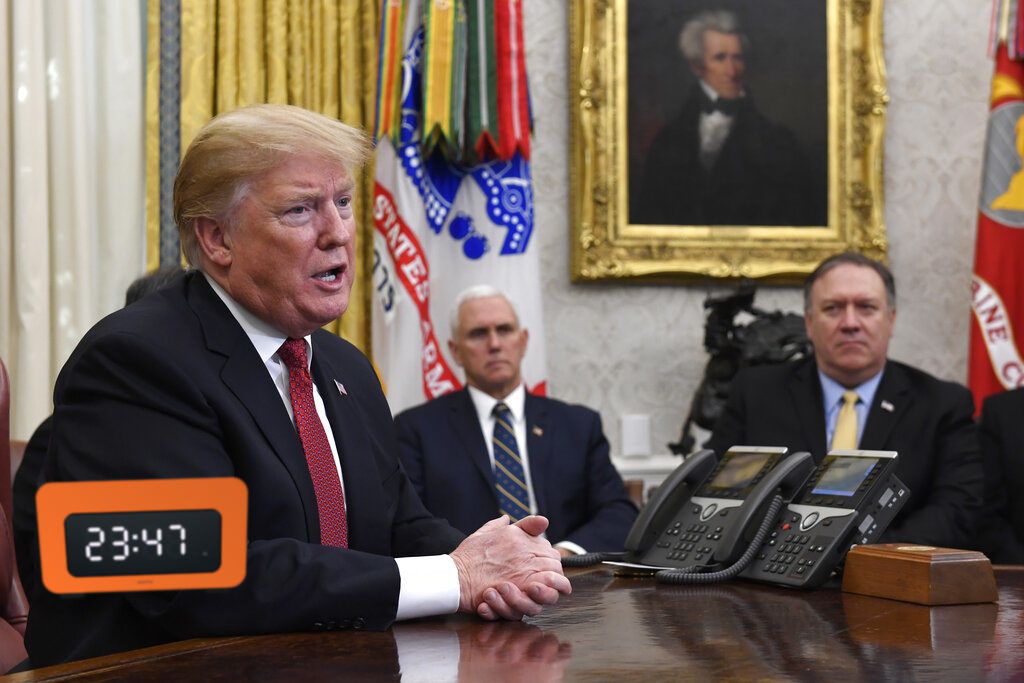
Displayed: **23:47**
